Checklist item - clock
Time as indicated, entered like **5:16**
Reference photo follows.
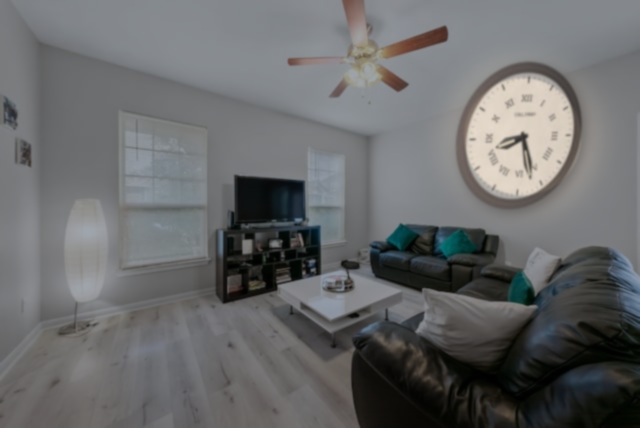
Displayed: **8:27**
